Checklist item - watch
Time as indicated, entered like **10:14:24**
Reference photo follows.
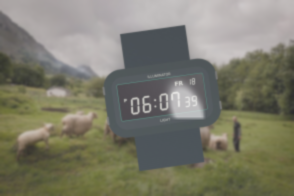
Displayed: **6:07:39**
